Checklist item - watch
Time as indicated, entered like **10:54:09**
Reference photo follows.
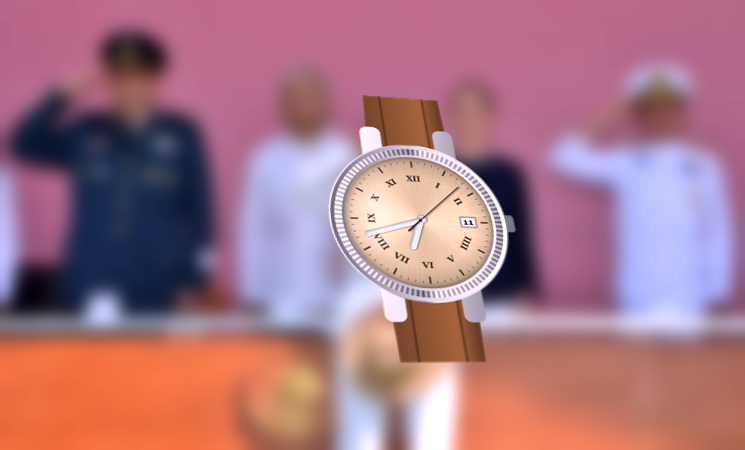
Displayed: **6:42:08**
